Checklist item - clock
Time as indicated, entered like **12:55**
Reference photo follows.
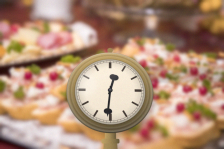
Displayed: **12:31**
